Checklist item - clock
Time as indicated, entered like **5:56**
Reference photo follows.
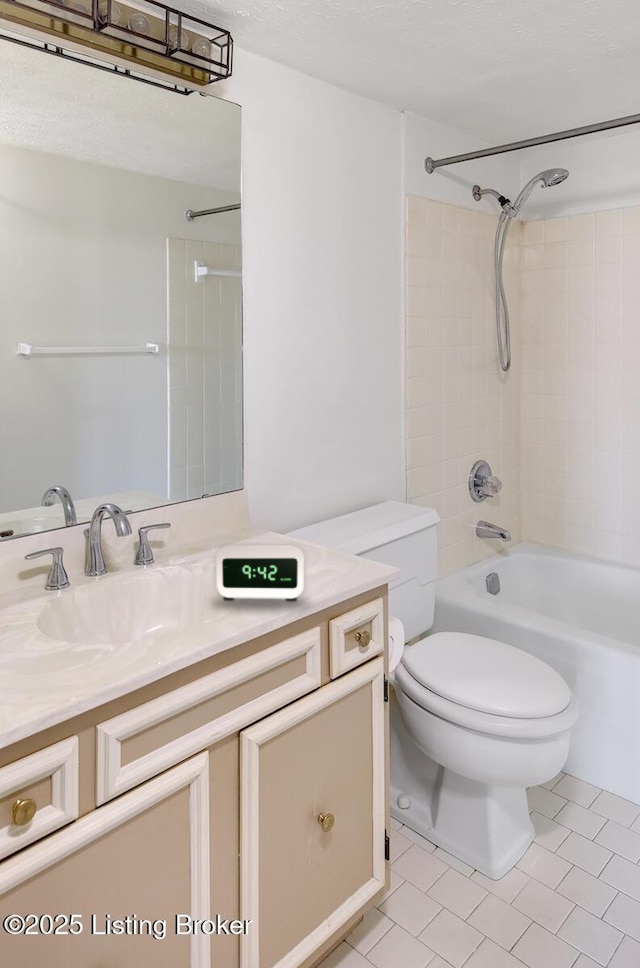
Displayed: **9:42**
